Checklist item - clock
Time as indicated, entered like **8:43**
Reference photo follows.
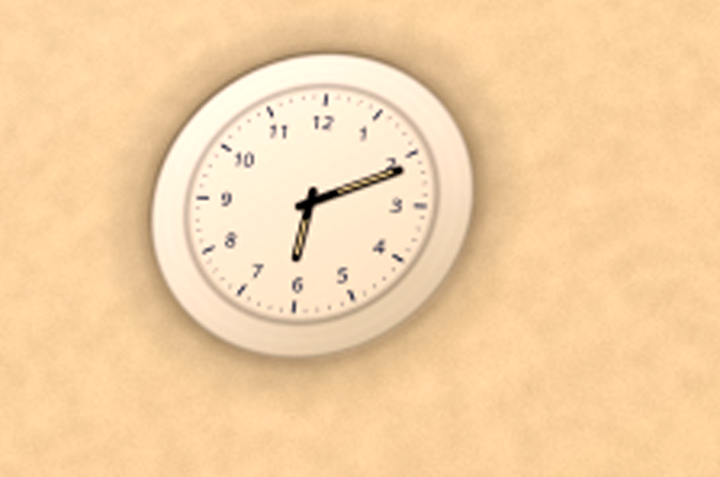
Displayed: **6:11**
